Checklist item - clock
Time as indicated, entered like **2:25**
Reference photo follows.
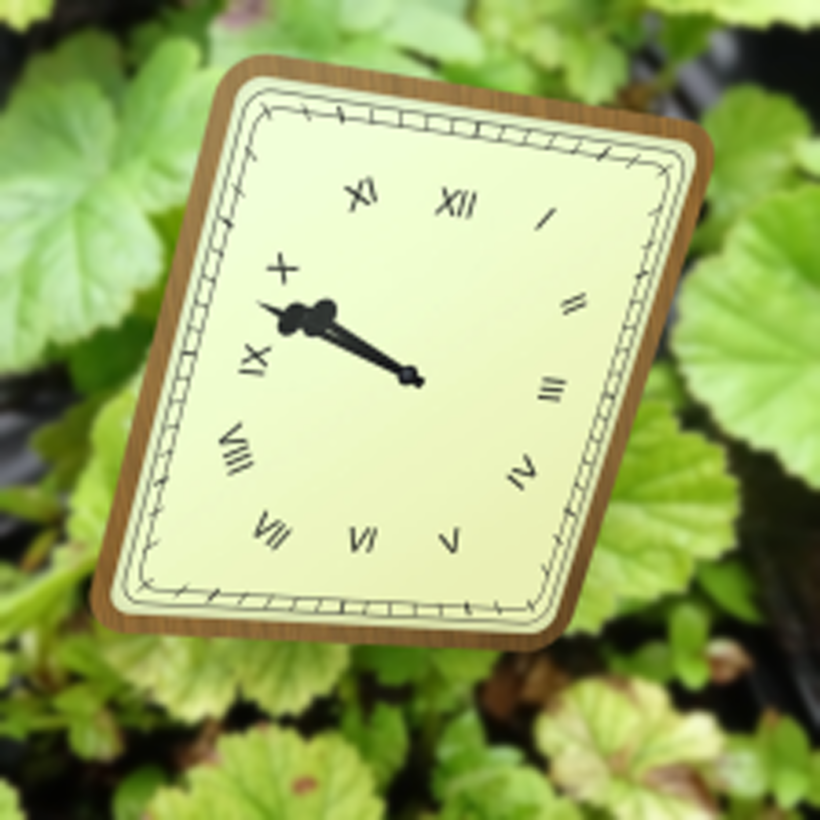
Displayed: **9:48**
